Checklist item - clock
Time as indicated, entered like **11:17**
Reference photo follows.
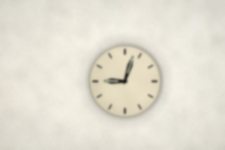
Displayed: **9:03**
